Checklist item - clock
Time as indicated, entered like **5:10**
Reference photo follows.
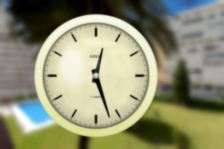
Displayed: **12:27**
